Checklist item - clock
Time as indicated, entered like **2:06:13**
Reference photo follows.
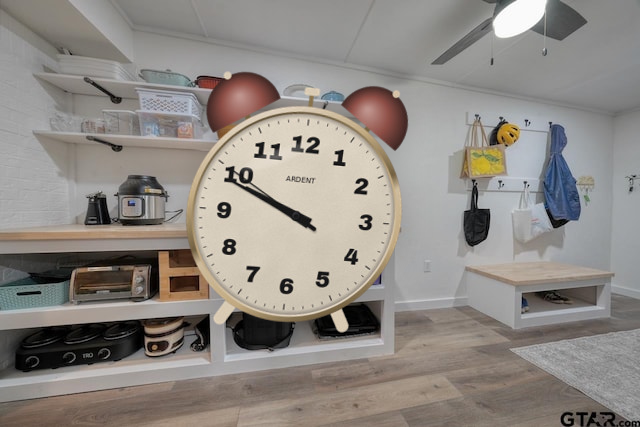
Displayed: **9:48:50**
